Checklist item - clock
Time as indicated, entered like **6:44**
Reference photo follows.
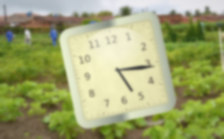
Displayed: **5:16**
